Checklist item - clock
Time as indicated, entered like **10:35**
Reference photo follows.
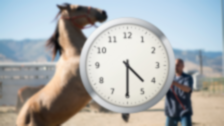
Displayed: **4:30**
